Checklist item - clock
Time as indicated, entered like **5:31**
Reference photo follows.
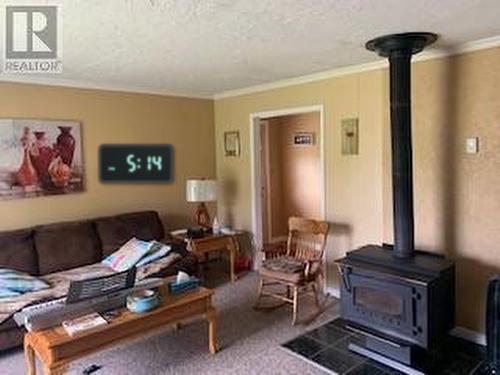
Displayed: **5:14**
